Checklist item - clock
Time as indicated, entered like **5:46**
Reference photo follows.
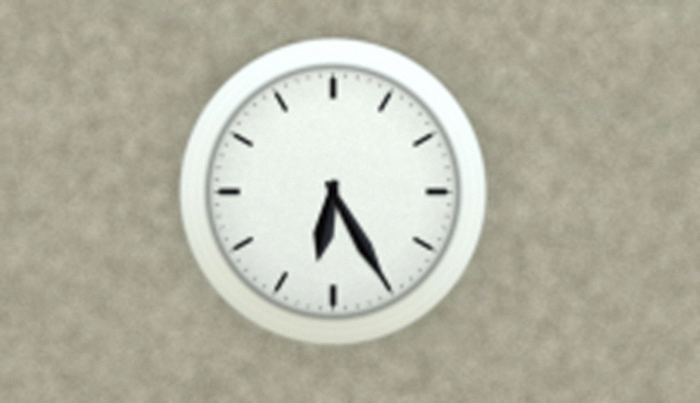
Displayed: **6:25**
